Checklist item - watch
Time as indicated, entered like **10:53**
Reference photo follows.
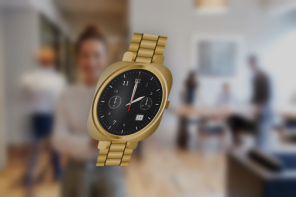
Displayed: **2:00**
